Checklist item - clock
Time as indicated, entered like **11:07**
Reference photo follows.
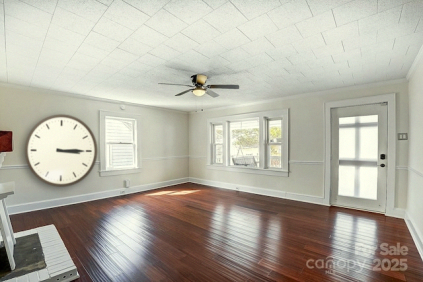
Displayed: **3:15**
